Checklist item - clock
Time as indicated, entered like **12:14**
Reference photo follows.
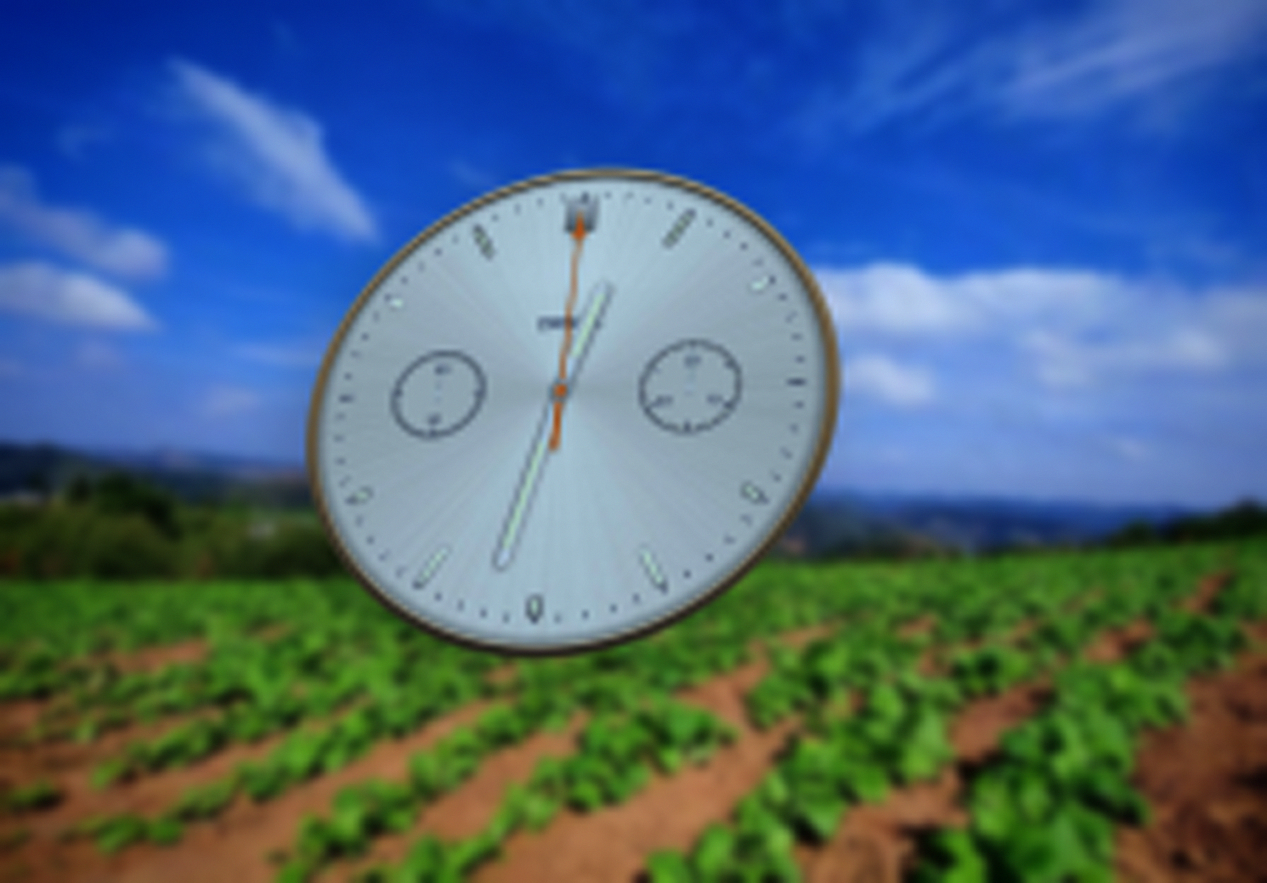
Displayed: **12:32**
